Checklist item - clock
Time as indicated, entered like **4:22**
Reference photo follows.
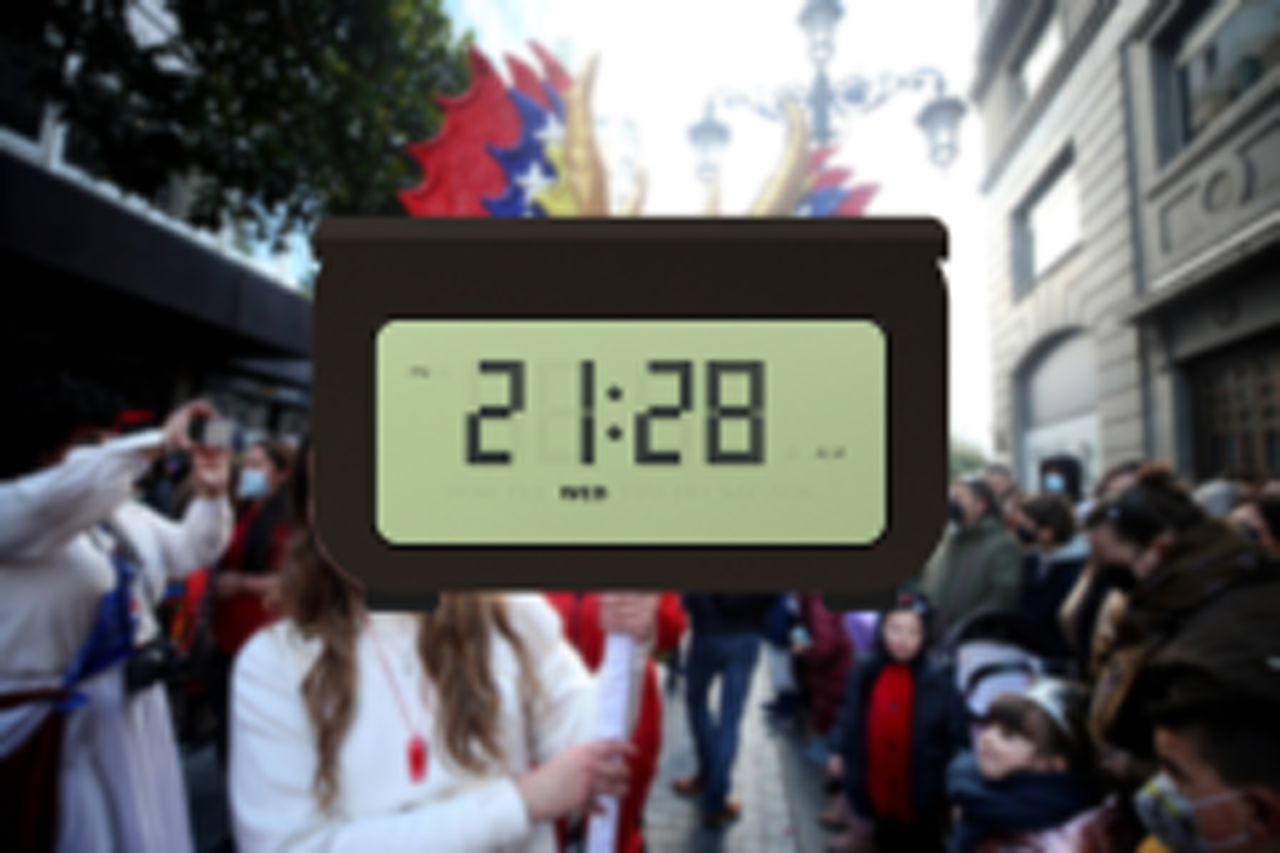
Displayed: **21:28**
